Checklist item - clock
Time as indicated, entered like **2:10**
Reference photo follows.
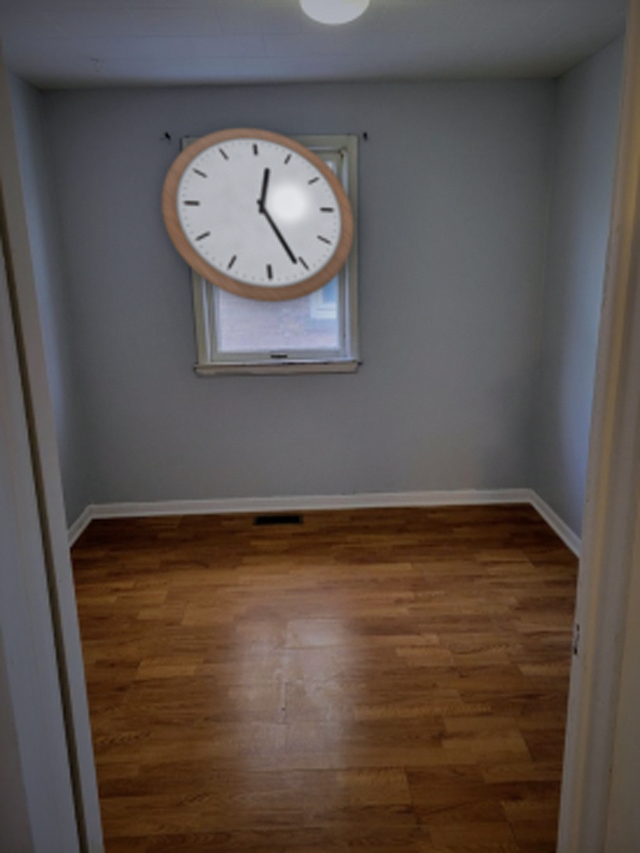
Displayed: **12:26**
